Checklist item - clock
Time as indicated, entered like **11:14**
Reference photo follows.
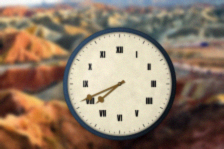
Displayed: **7:41**
